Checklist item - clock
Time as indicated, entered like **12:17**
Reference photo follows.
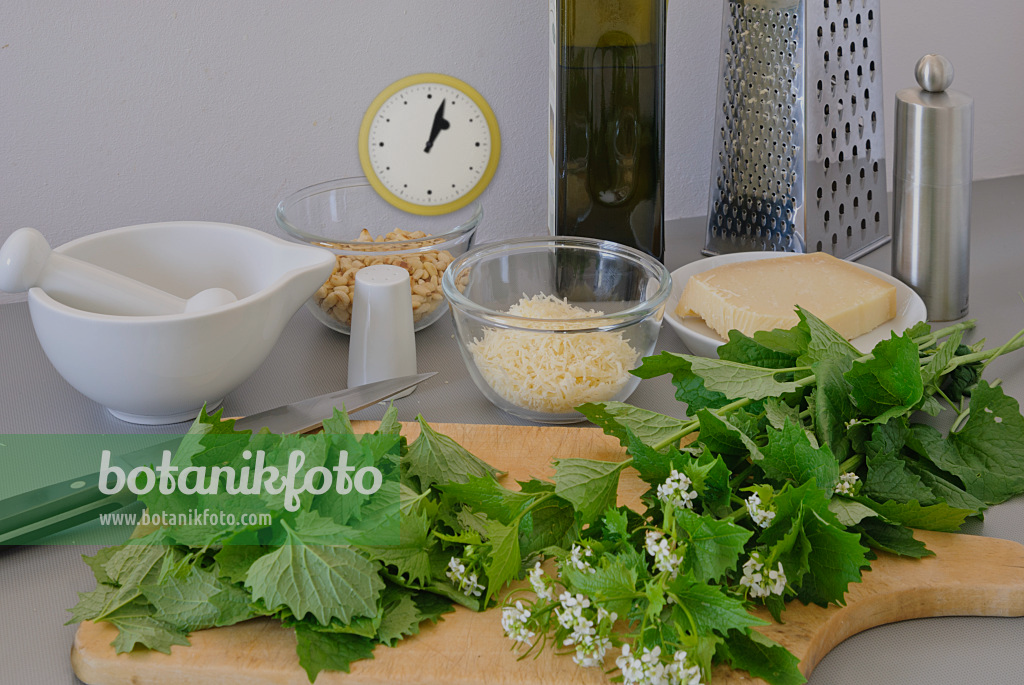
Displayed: **1:03**
